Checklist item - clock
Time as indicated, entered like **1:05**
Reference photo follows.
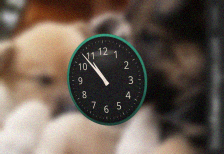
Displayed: **10:53**
